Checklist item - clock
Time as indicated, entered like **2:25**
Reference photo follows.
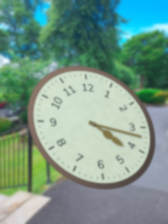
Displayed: **4:17**
